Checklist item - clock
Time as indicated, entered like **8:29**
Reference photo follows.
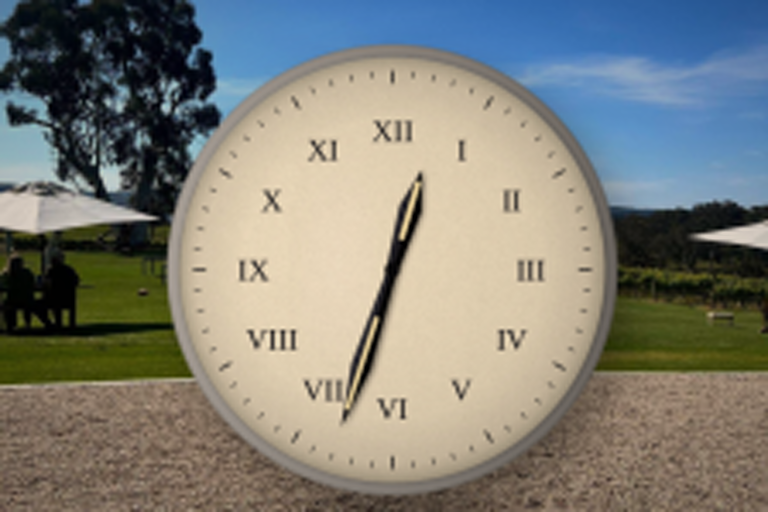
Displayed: **12:33**
